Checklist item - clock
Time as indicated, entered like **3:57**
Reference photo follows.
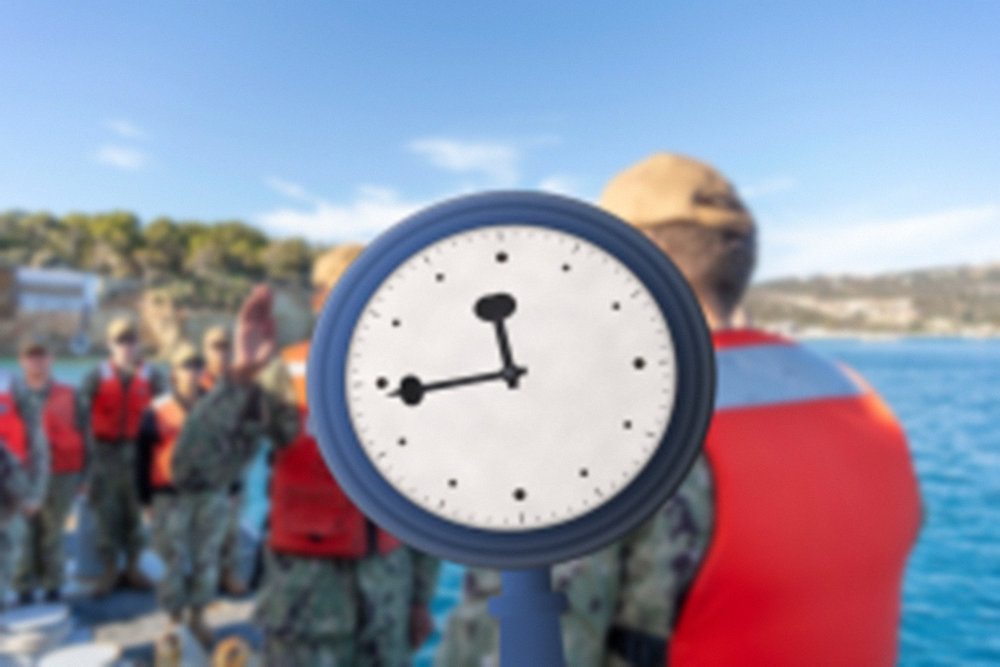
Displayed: **11:44**
